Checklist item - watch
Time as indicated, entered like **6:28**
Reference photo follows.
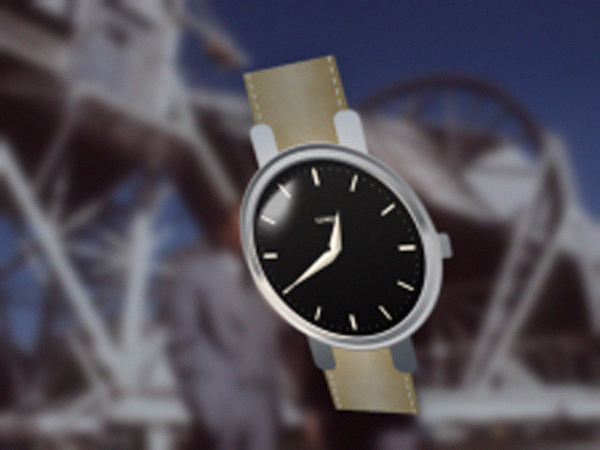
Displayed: **12:40**
